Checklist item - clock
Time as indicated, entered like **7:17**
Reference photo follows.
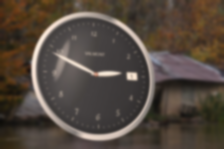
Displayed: **2:49**
